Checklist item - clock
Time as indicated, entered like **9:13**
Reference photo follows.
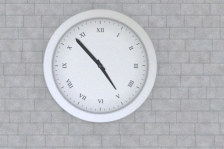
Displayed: **4:53**
